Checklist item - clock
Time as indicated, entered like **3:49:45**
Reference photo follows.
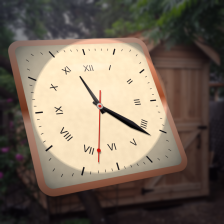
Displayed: **11:21:33**
